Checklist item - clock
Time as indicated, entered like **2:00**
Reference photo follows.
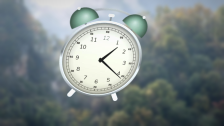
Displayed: **1:21**
